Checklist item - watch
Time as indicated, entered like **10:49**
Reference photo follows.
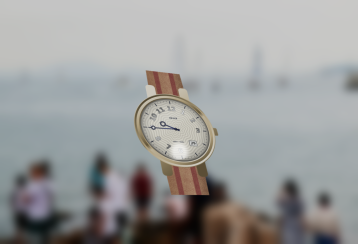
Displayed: **9:45**
